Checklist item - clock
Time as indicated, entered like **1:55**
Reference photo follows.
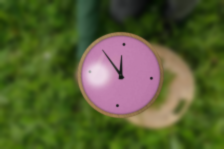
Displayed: **11:53**
